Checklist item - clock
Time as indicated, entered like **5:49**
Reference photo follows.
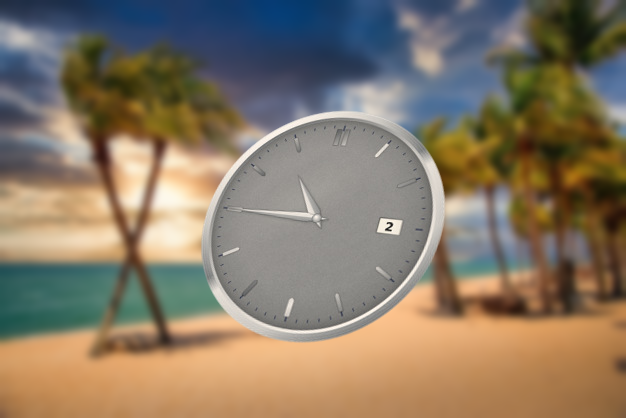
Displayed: **10:45**
